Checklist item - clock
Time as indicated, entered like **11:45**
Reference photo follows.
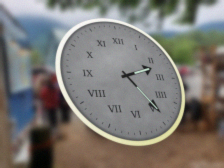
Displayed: **2:24**
